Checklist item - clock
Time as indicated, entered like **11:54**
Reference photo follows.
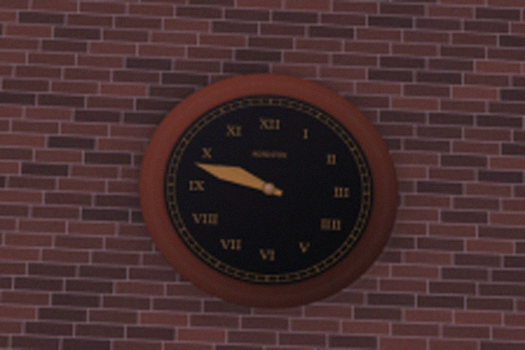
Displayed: **9:48**
